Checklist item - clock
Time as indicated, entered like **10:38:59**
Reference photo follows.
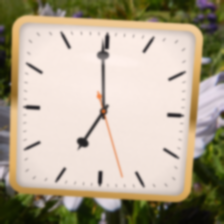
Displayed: **6:59:27**
